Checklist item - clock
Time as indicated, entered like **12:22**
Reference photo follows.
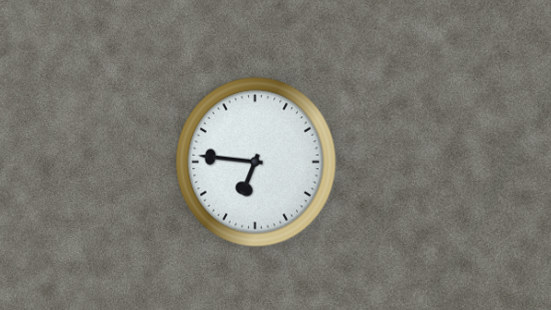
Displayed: **6:46**
